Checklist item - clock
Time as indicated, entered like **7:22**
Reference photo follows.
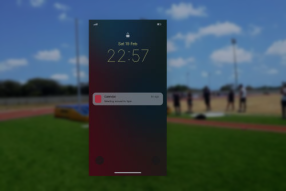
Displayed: **22:57**
